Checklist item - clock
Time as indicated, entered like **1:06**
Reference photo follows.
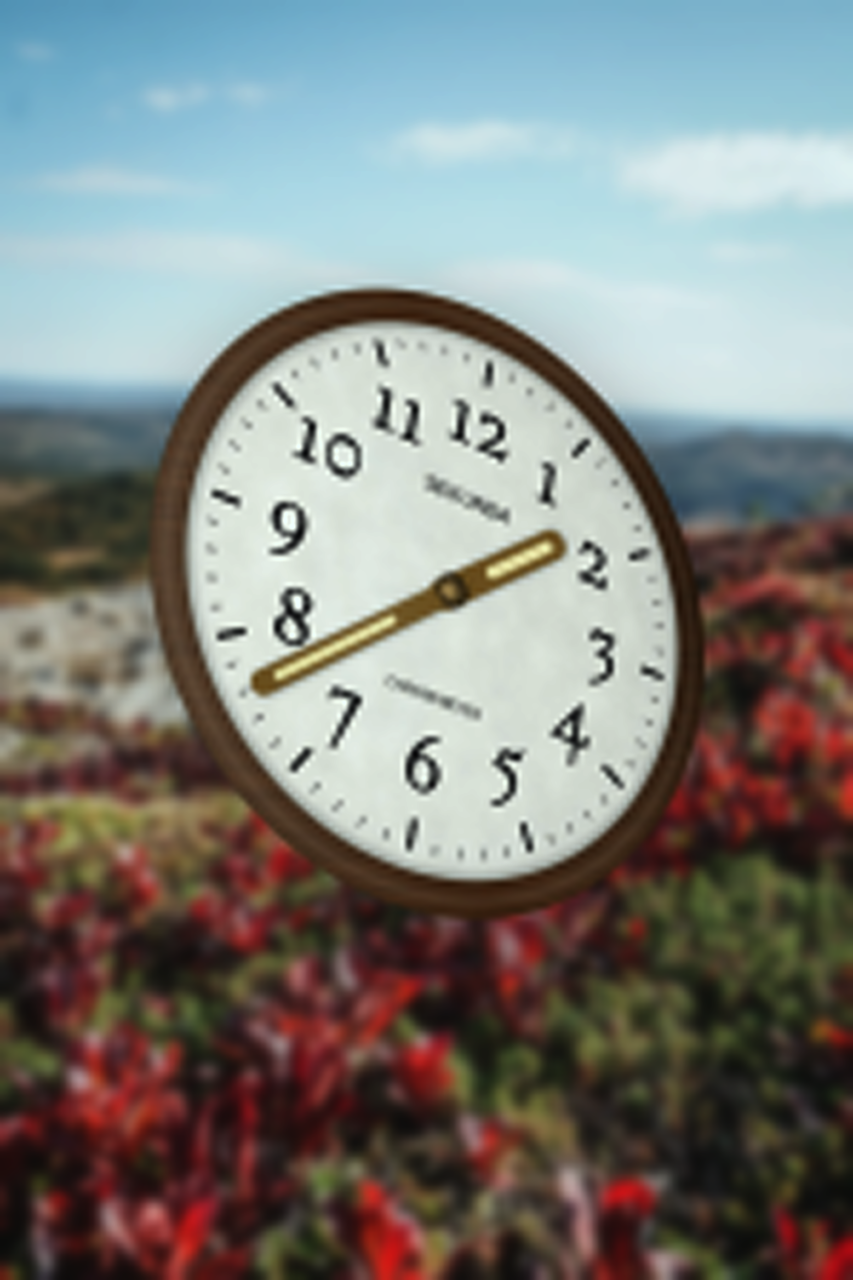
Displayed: **1:38**
